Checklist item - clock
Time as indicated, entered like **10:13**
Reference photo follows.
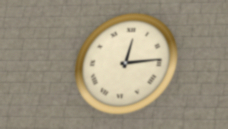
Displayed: **12:14**
